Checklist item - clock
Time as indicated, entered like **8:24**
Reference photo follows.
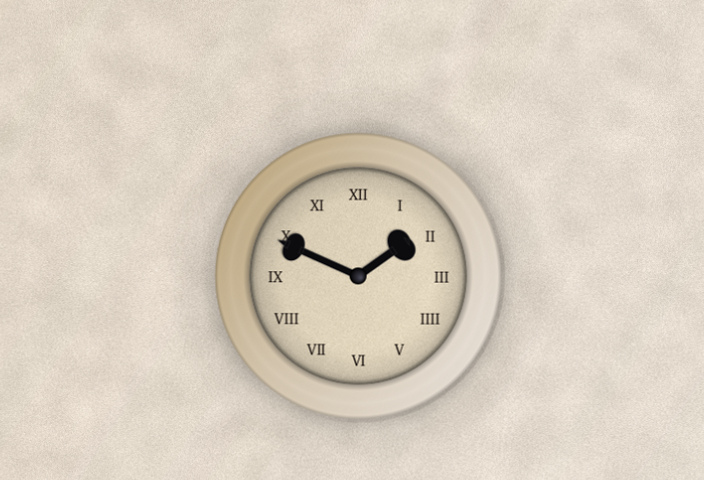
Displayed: **1:49**
